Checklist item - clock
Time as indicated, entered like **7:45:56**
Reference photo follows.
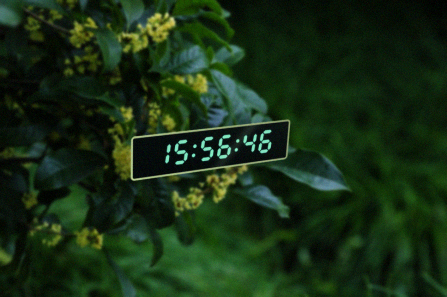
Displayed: **15:56:46**
